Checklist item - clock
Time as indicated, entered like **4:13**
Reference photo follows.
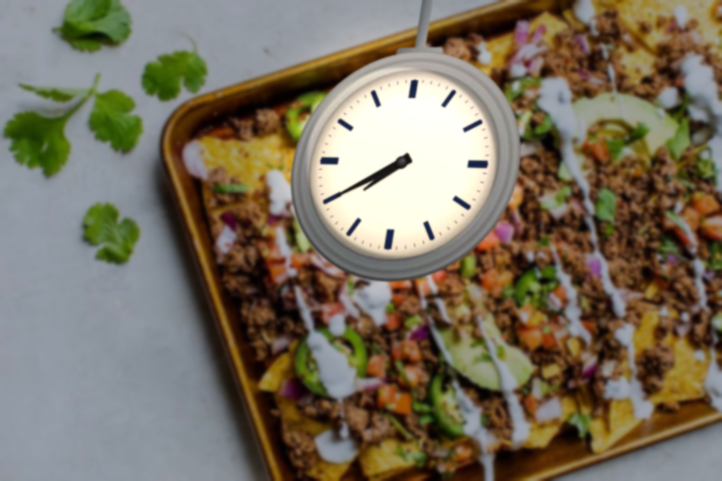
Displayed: **7:40**
